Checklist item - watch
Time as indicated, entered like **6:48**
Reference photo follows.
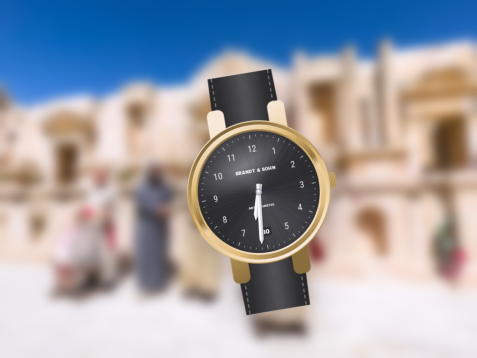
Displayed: **6:31**
